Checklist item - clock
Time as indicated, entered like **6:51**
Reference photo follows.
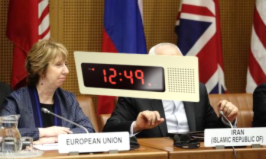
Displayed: **12:49**
